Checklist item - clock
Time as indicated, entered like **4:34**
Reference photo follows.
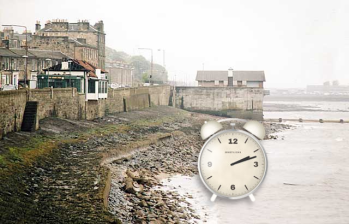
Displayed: **2:12**
